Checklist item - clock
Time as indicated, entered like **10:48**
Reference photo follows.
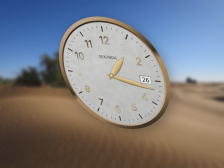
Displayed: **1:17**
